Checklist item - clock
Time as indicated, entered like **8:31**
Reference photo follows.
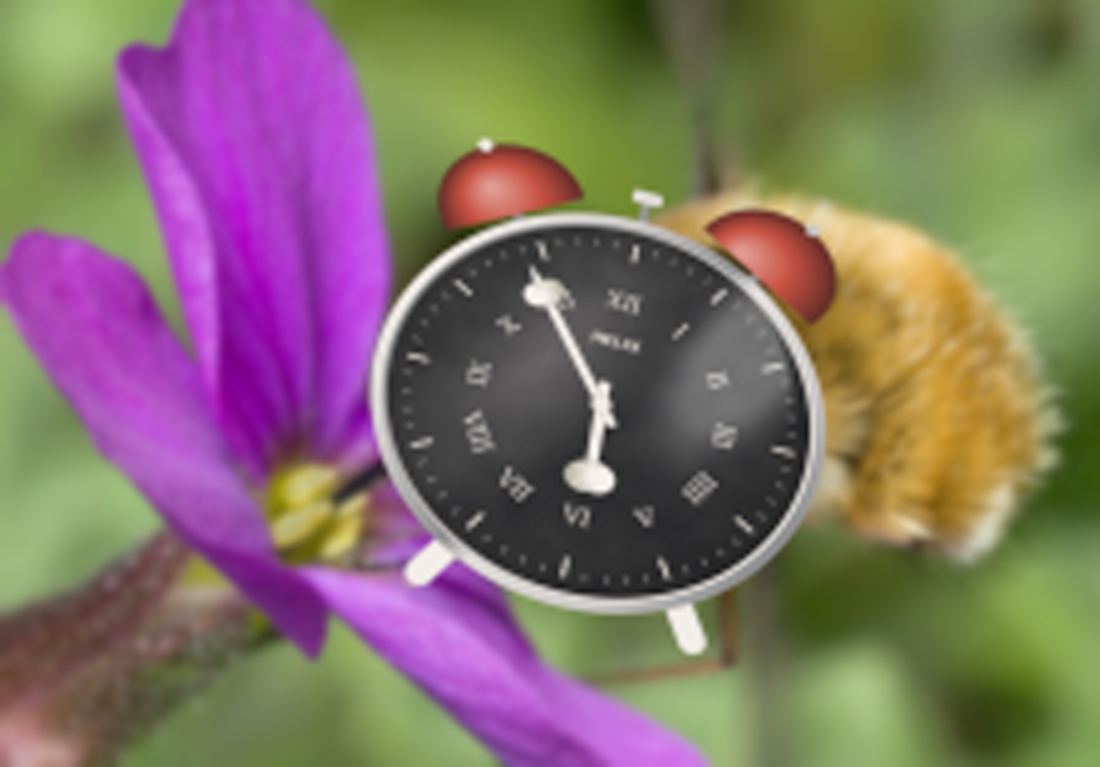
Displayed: **5:54**
